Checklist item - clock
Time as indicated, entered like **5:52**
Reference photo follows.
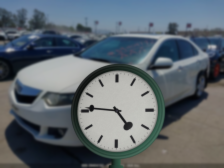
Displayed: **4:46**
